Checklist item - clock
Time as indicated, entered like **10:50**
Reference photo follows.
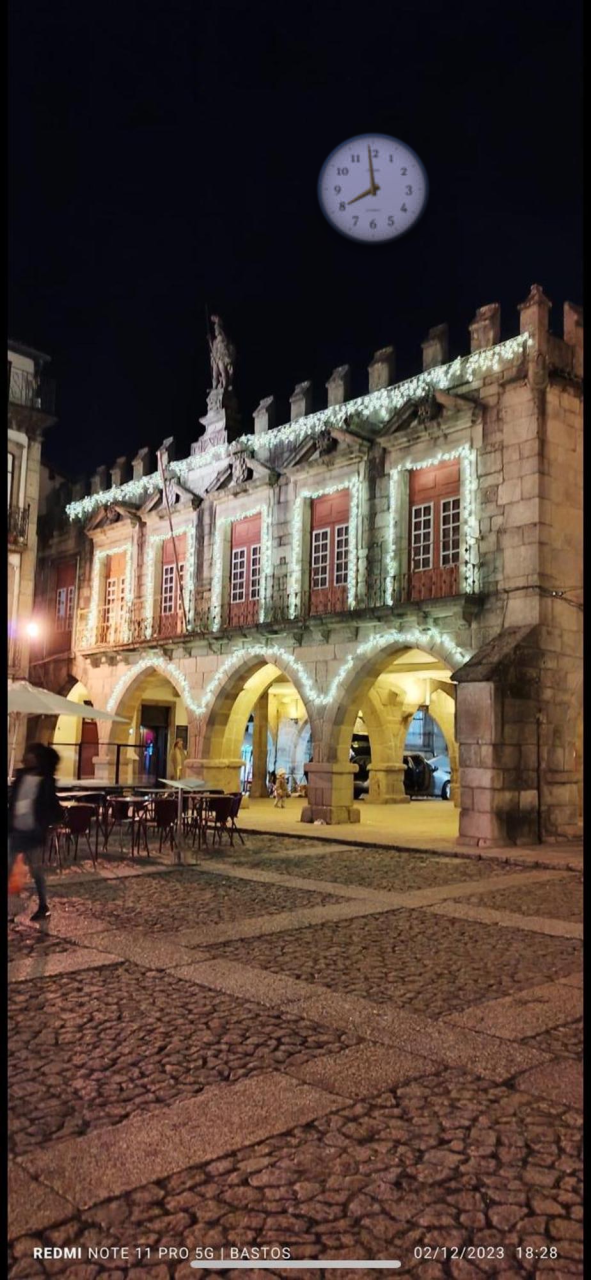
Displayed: **7:59**
